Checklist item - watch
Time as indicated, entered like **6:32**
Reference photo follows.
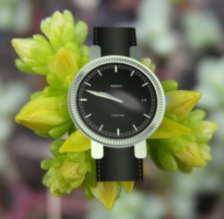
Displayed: **9:48**
